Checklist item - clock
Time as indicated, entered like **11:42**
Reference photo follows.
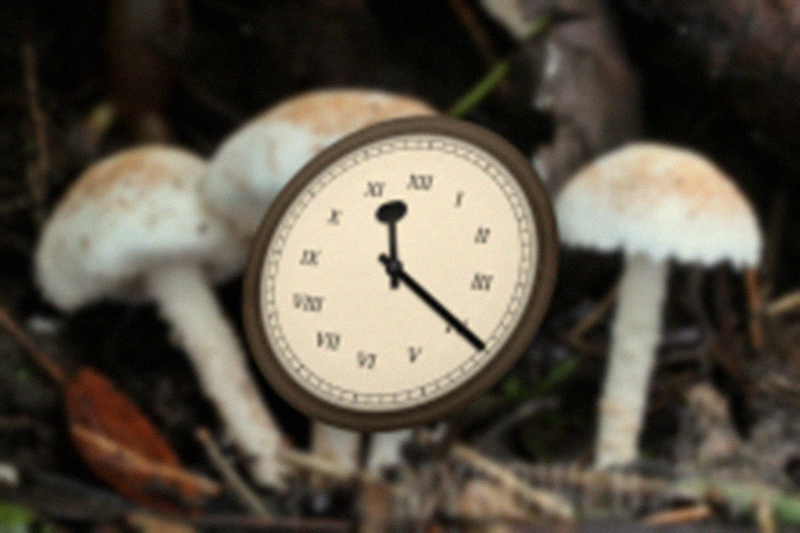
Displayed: **11:20**
